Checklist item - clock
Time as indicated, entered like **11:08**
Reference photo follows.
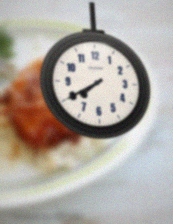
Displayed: **7:40**
